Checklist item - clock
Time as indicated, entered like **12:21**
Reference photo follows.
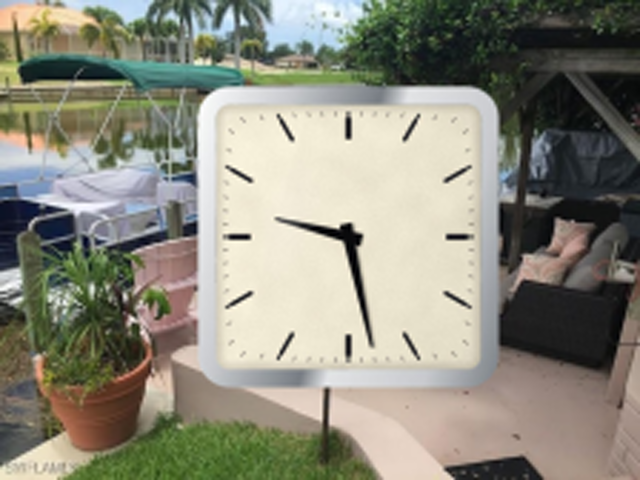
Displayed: **9:28**
